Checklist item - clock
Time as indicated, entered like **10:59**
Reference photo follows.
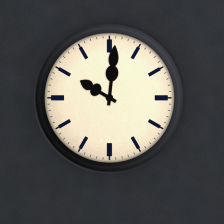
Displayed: **10:01**
